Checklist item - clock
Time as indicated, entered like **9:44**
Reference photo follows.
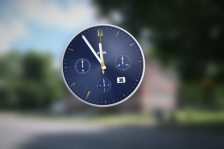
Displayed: **11:55**
